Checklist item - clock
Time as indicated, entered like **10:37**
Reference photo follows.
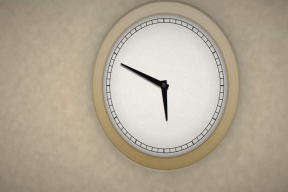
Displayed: **5:49**
